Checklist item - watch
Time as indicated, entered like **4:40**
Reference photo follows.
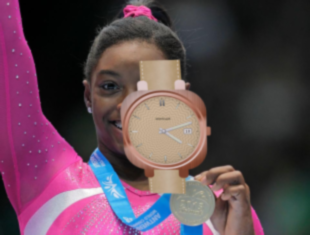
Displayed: **4:12**
